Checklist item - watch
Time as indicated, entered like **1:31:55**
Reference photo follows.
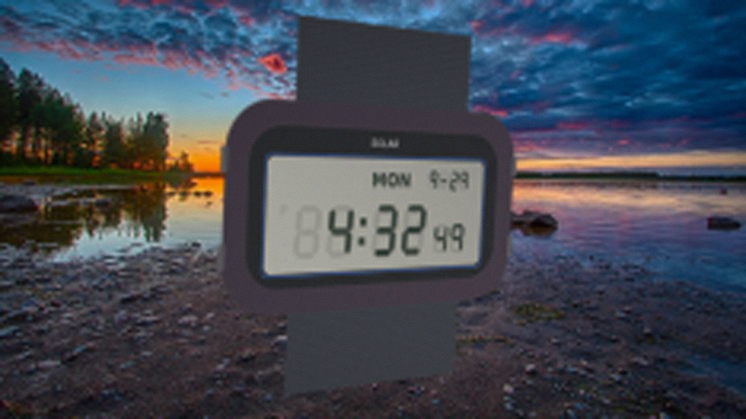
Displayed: **4:32:49**
